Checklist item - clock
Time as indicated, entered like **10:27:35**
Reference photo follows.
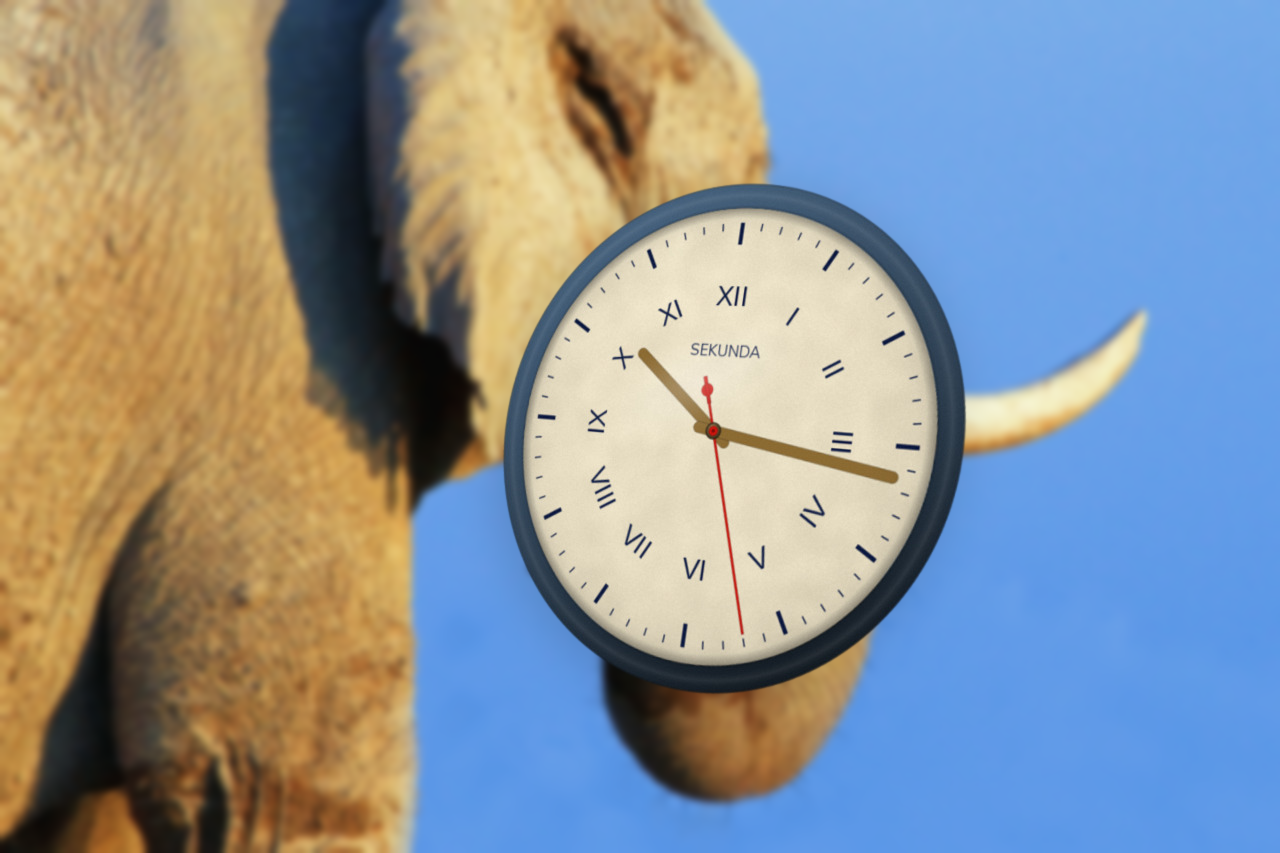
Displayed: **10:16:27**
